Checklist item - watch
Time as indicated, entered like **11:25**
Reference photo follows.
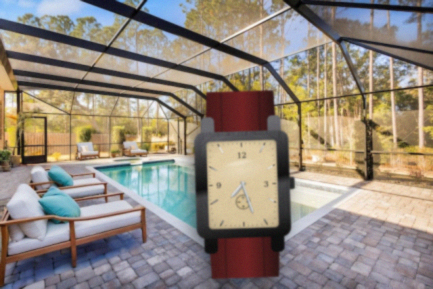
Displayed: **7:27**
